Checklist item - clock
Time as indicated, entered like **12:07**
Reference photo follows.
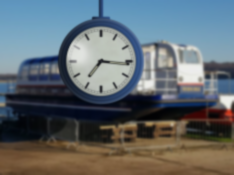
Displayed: **7:16**
